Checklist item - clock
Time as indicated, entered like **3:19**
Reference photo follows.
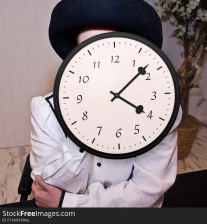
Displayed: **4:08**
